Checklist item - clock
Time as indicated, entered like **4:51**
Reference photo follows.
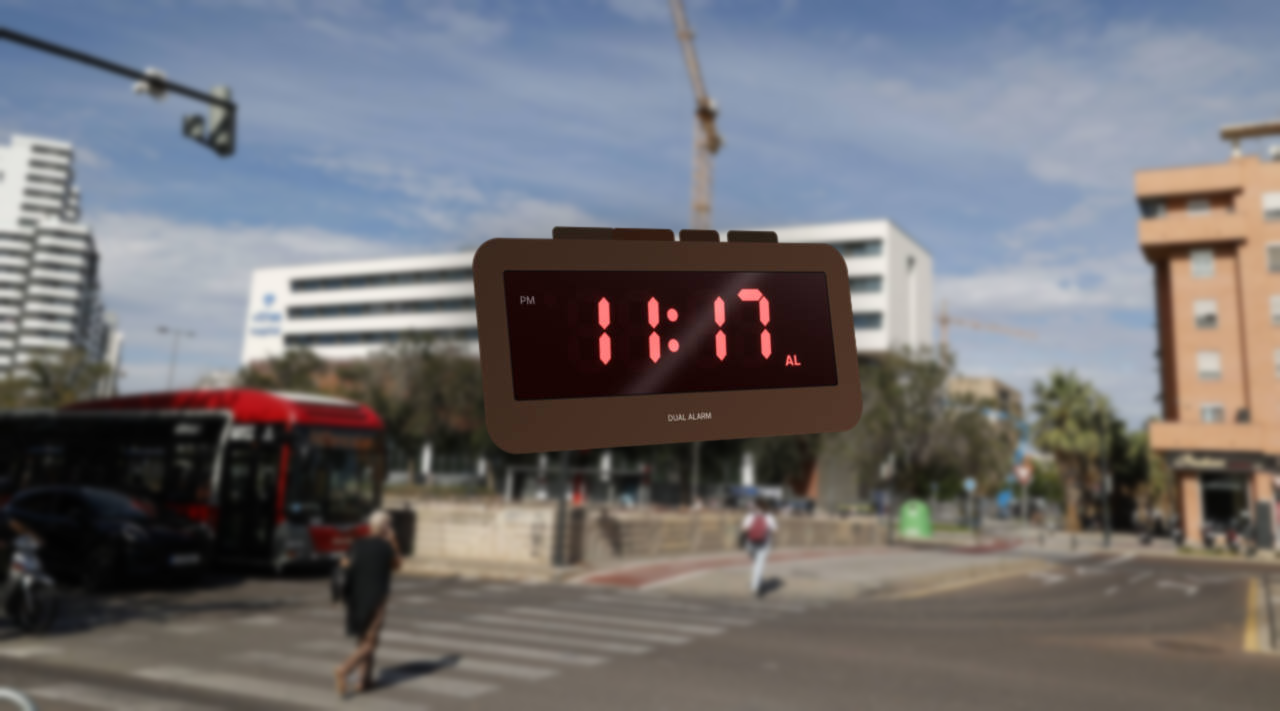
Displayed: **11:17**
